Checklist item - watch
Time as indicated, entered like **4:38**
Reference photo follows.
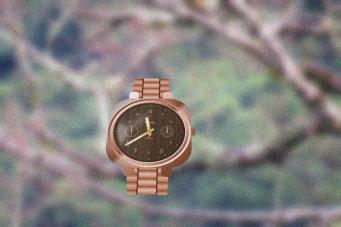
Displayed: **11:39**
